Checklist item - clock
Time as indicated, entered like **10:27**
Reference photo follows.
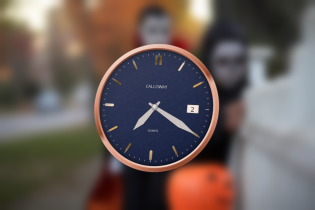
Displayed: **7:20**
